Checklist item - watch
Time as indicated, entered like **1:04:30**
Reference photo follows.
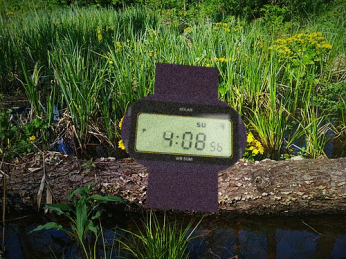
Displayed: **4:08:56**
